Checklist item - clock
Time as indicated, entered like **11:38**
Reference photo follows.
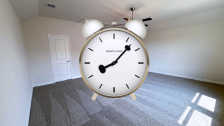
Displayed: **8:07**
